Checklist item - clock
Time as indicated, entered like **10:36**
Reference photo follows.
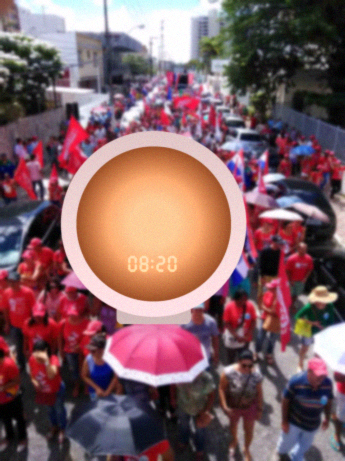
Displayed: **8:20**
